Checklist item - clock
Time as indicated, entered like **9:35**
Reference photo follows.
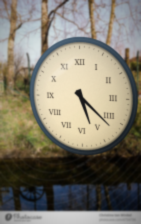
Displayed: **5:22**
